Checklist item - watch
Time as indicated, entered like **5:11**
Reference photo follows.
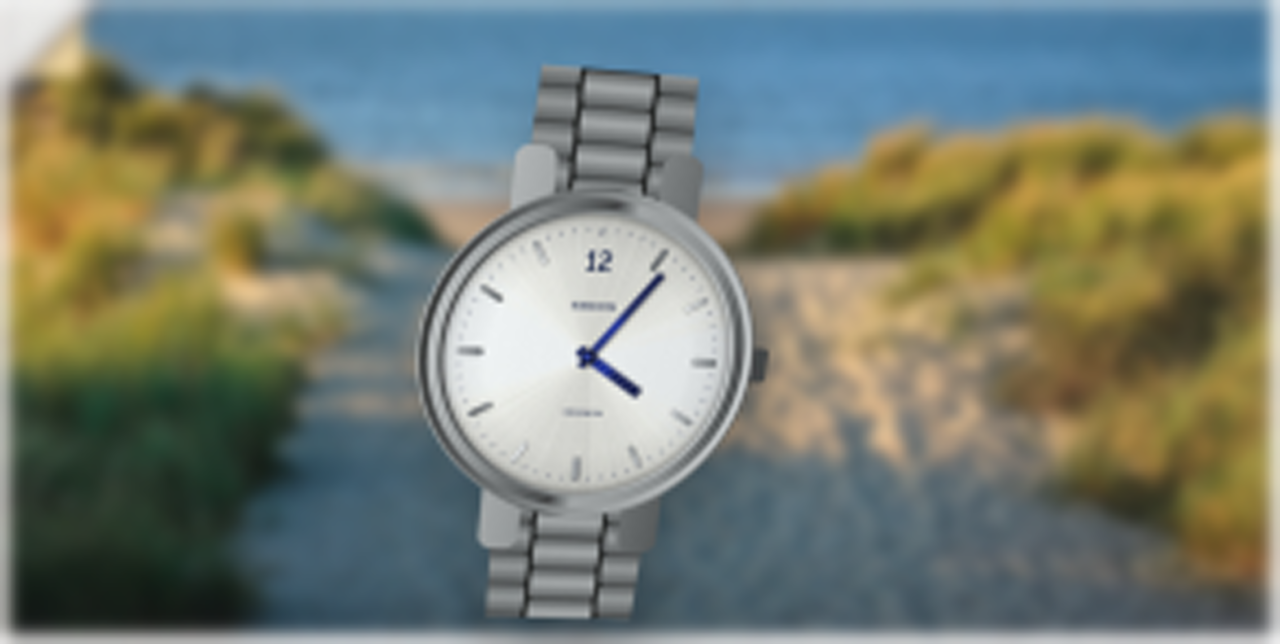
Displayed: **4:06**
